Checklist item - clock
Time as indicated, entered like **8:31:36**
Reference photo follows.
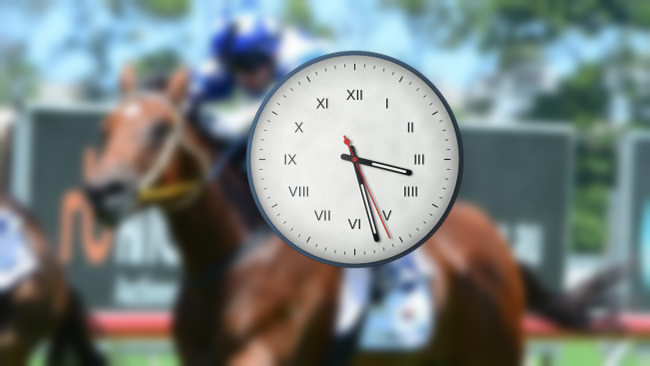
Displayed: **3:27:26**
